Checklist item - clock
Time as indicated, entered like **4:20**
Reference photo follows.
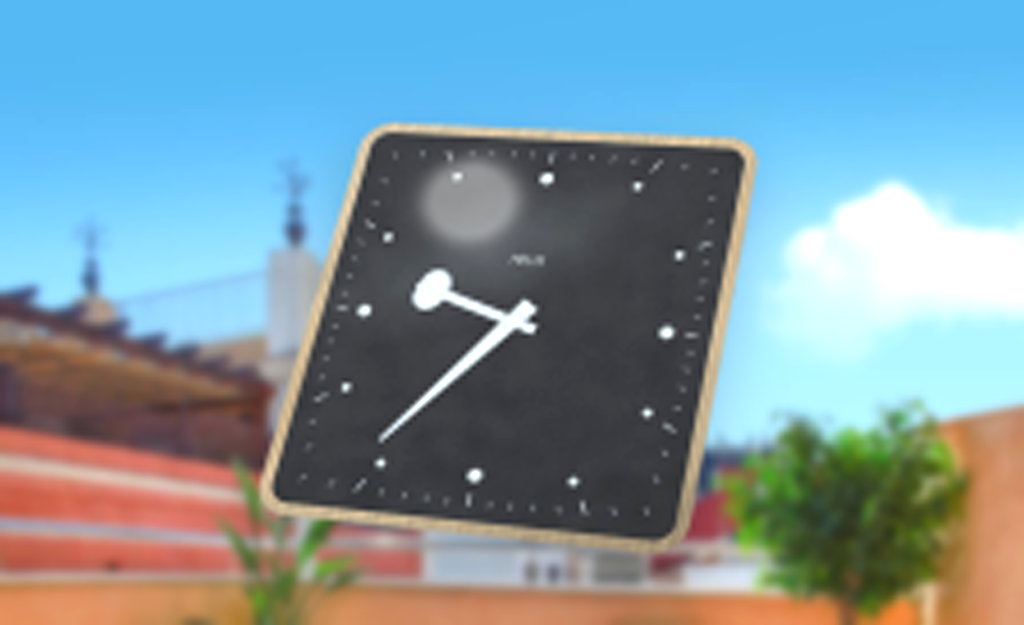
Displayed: **9:36**
